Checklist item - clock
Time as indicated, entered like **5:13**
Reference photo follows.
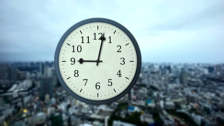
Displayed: **9:02**
